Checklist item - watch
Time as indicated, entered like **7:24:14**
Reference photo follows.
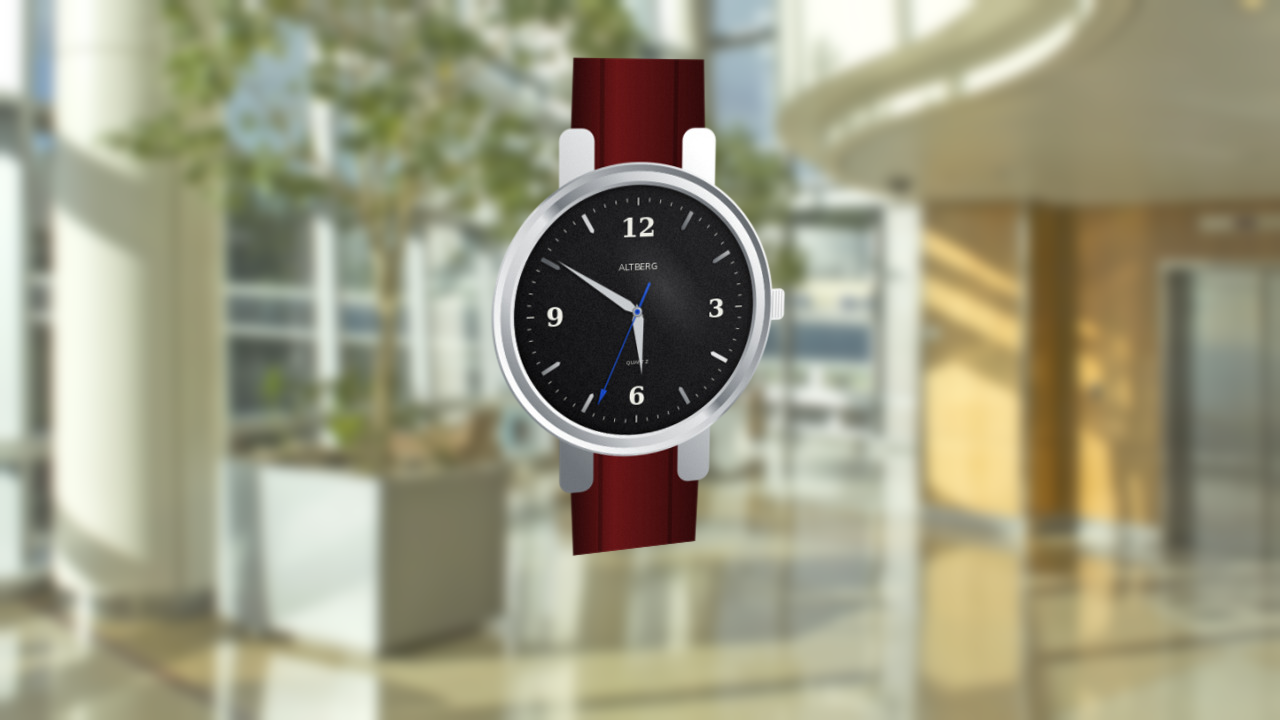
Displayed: **5:50:34**
